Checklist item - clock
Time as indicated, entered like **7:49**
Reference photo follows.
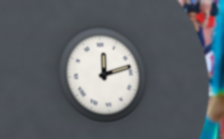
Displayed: **12:13**
